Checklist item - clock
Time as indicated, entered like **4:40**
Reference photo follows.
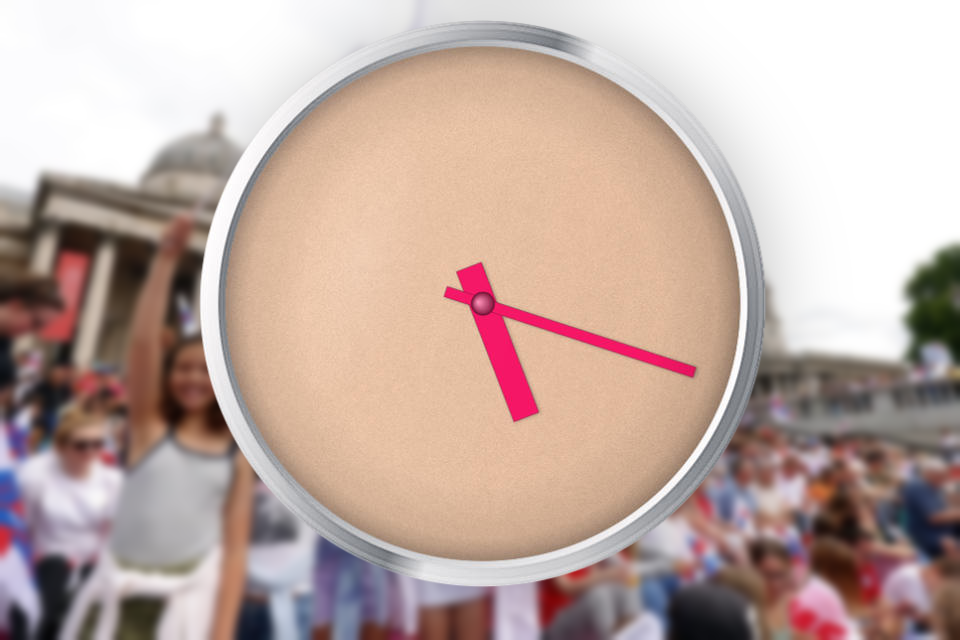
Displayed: **5:18**
